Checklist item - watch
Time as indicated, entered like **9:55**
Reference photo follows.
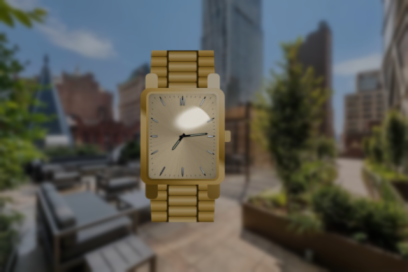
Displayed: **7:14**
